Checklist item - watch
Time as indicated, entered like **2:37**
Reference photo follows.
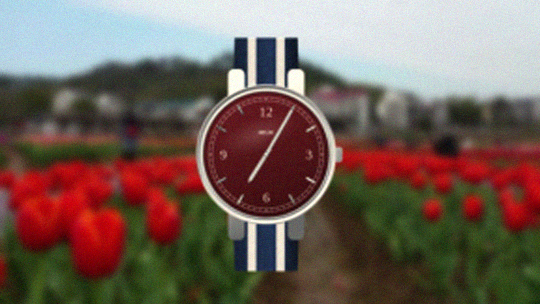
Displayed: **7:05**
